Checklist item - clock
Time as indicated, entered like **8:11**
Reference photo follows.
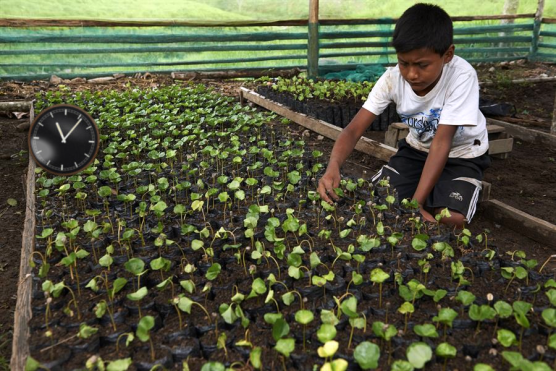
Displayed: **11:06**
